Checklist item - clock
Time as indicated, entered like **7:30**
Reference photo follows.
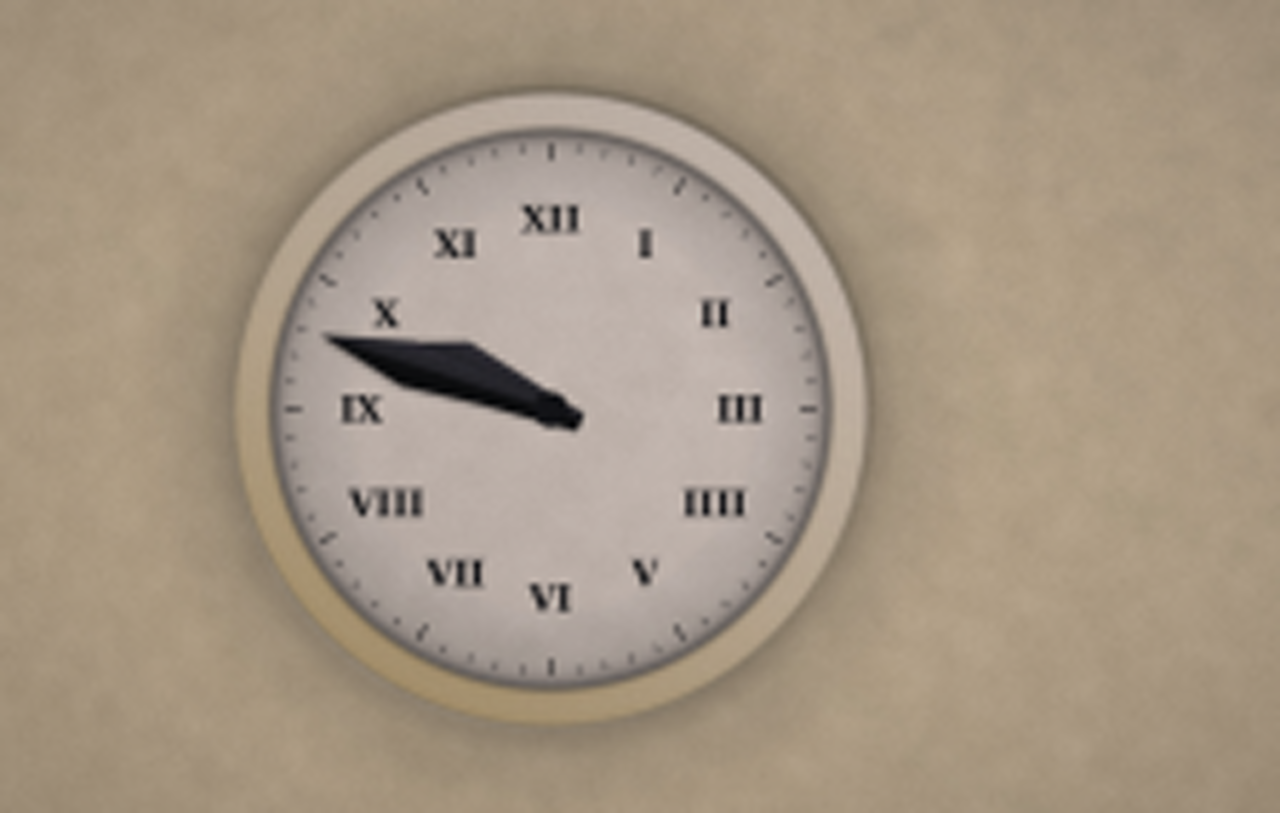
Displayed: **9:48**
